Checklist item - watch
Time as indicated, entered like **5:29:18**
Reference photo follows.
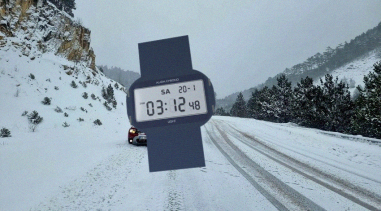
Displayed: **3:12:48**
